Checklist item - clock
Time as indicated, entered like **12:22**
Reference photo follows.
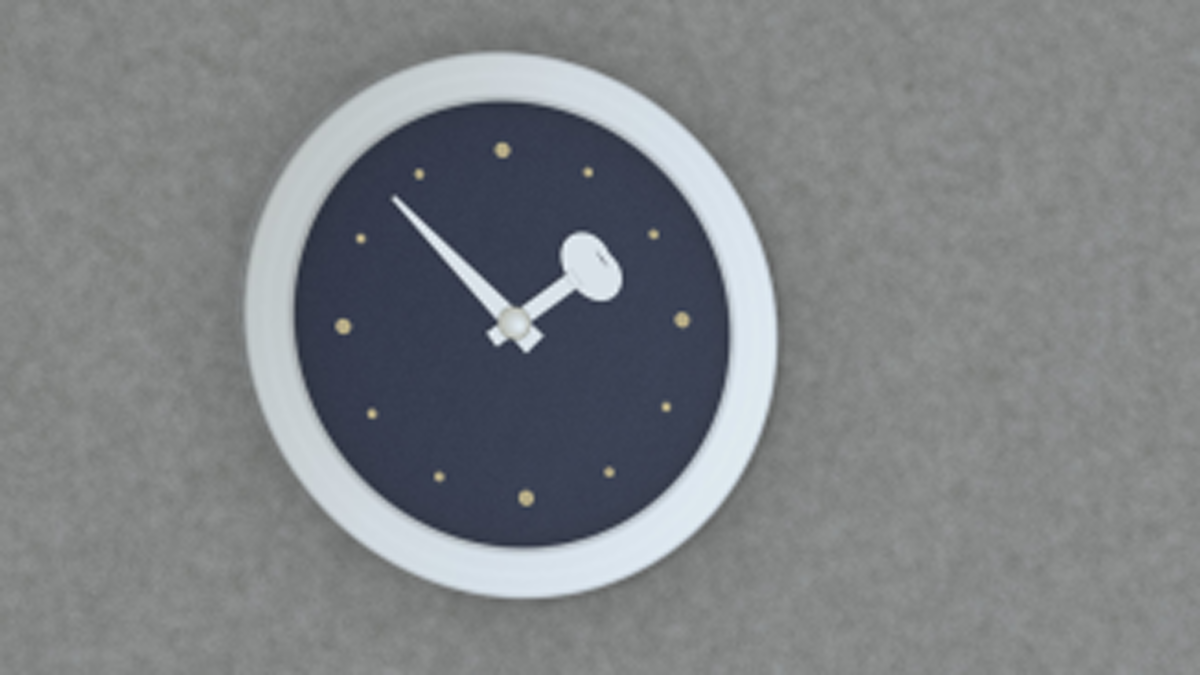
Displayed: **1:53**
